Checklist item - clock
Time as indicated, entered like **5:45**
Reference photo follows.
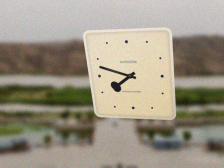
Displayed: **7:48**
